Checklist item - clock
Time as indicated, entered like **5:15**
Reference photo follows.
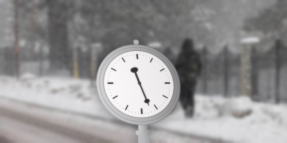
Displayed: **11:27**
